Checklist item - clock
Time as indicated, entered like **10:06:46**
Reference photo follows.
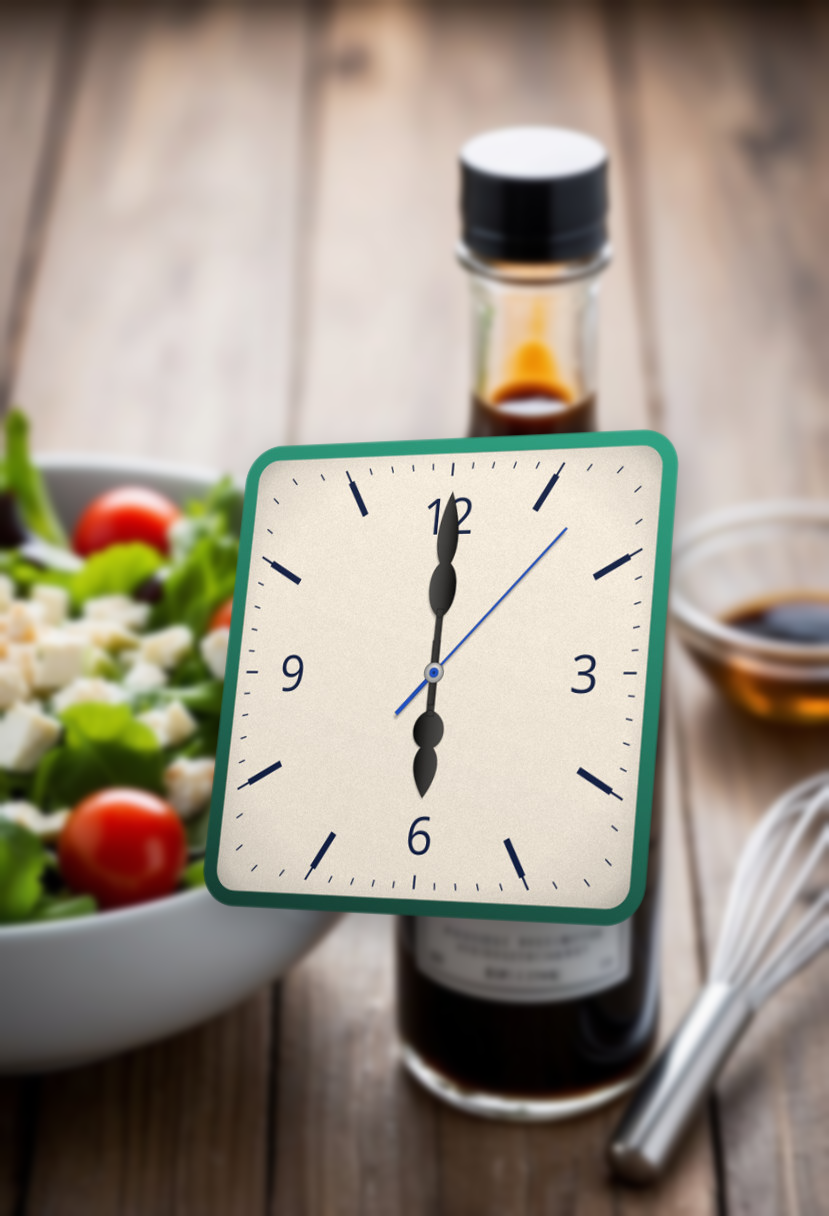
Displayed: **6:00:07**
